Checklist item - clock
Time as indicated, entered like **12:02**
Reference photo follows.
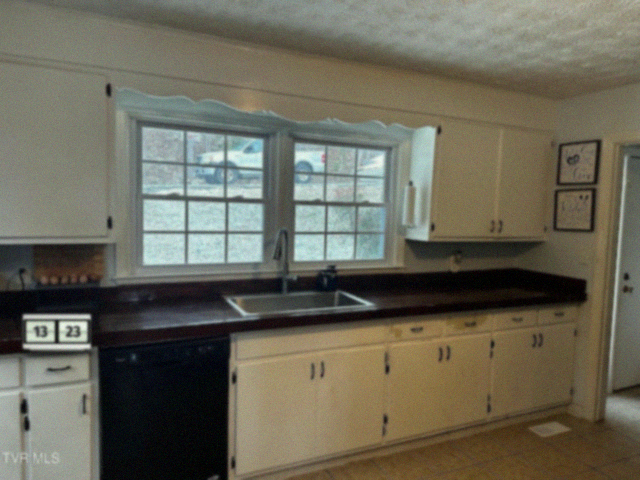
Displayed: **13:23**
